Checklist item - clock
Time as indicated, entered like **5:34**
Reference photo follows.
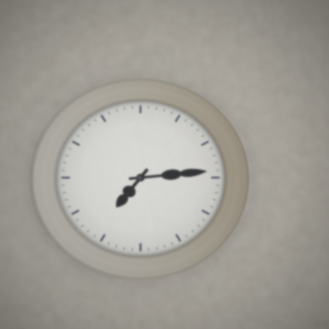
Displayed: **7:14**
